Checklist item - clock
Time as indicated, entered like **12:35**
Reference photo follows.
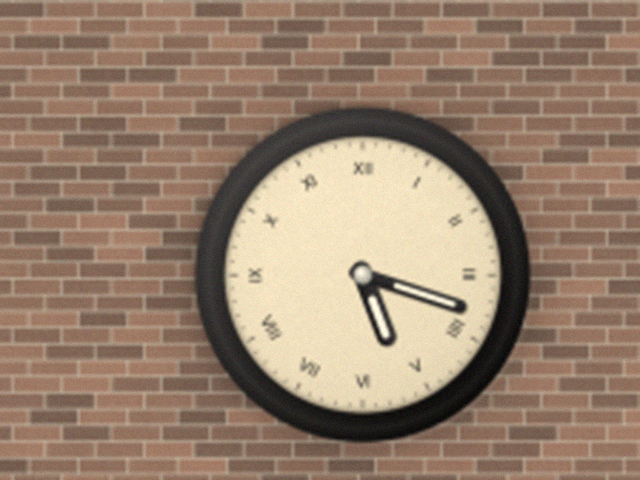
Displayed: **5:18**
